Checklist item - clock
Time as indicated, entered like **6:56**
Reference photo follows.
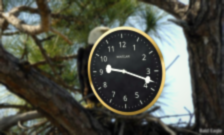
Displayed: **9:18**
